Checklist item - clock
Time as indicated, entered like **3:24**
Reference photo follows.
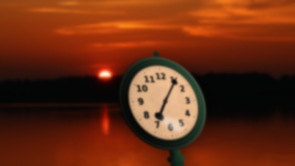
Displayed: **7:06**
